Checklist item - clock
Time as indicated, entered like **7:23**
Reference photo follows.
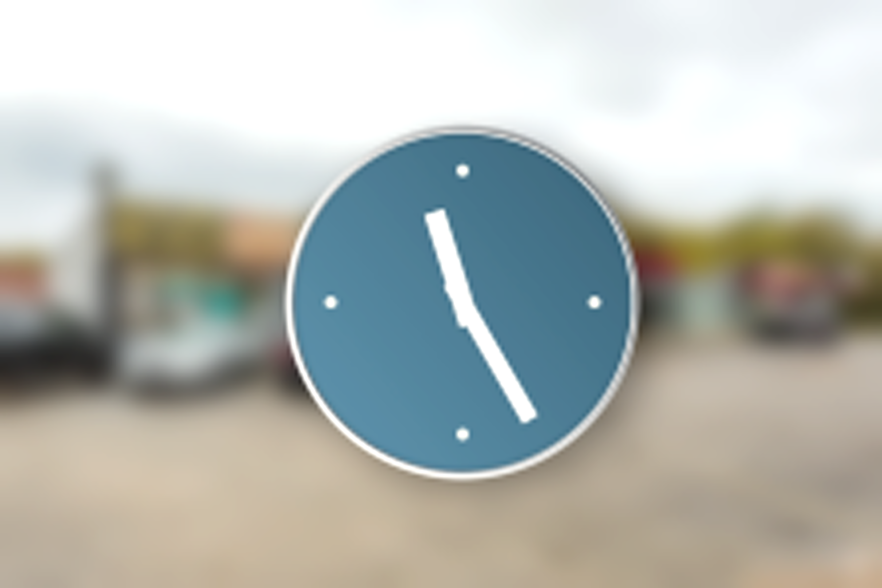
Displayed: **11:25**
